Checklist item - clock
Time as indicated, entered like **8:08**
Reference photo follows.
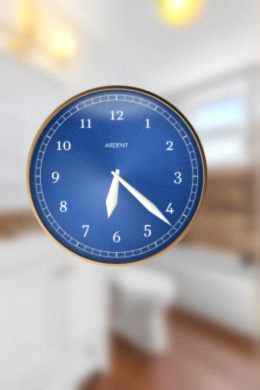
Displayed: **6:22**
